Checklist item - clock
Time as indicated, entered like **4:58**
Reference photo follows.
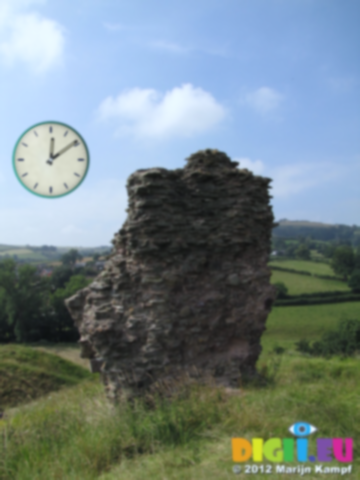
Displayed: **12:09**
